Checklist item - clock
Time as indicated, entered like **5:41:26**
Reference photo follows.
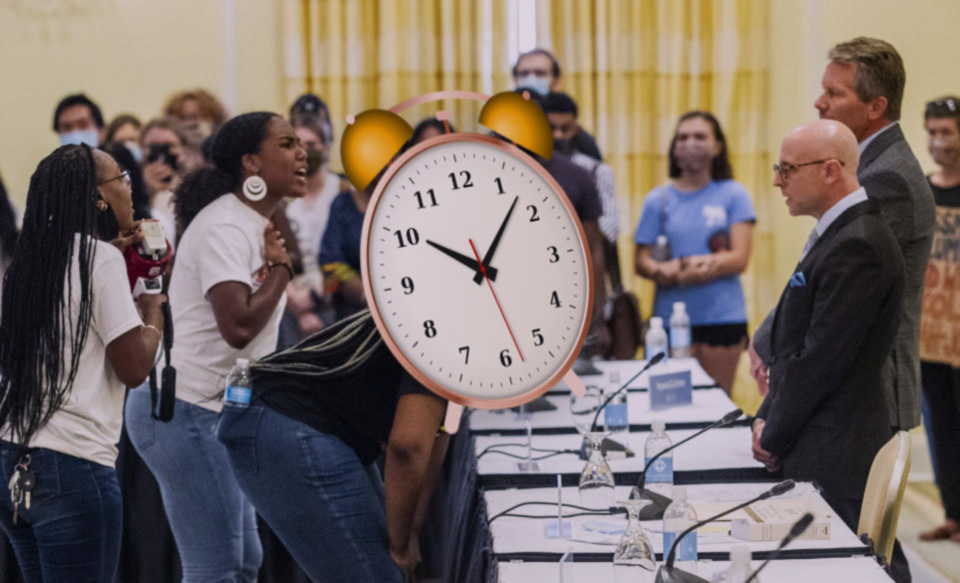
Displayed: **10:07:28**
